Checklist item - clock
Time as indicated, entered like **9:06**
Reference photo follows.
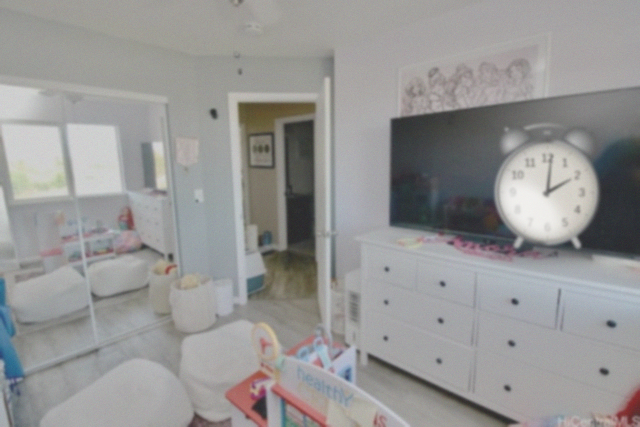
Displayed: **2:01**
